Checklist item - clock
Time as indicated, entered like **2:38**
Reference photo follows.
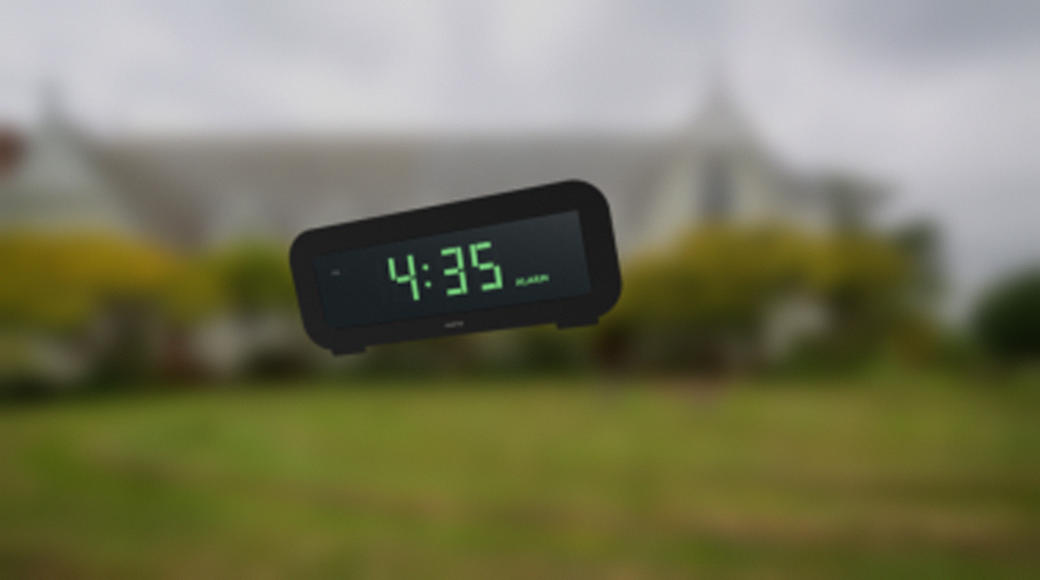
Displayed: **4:35**
